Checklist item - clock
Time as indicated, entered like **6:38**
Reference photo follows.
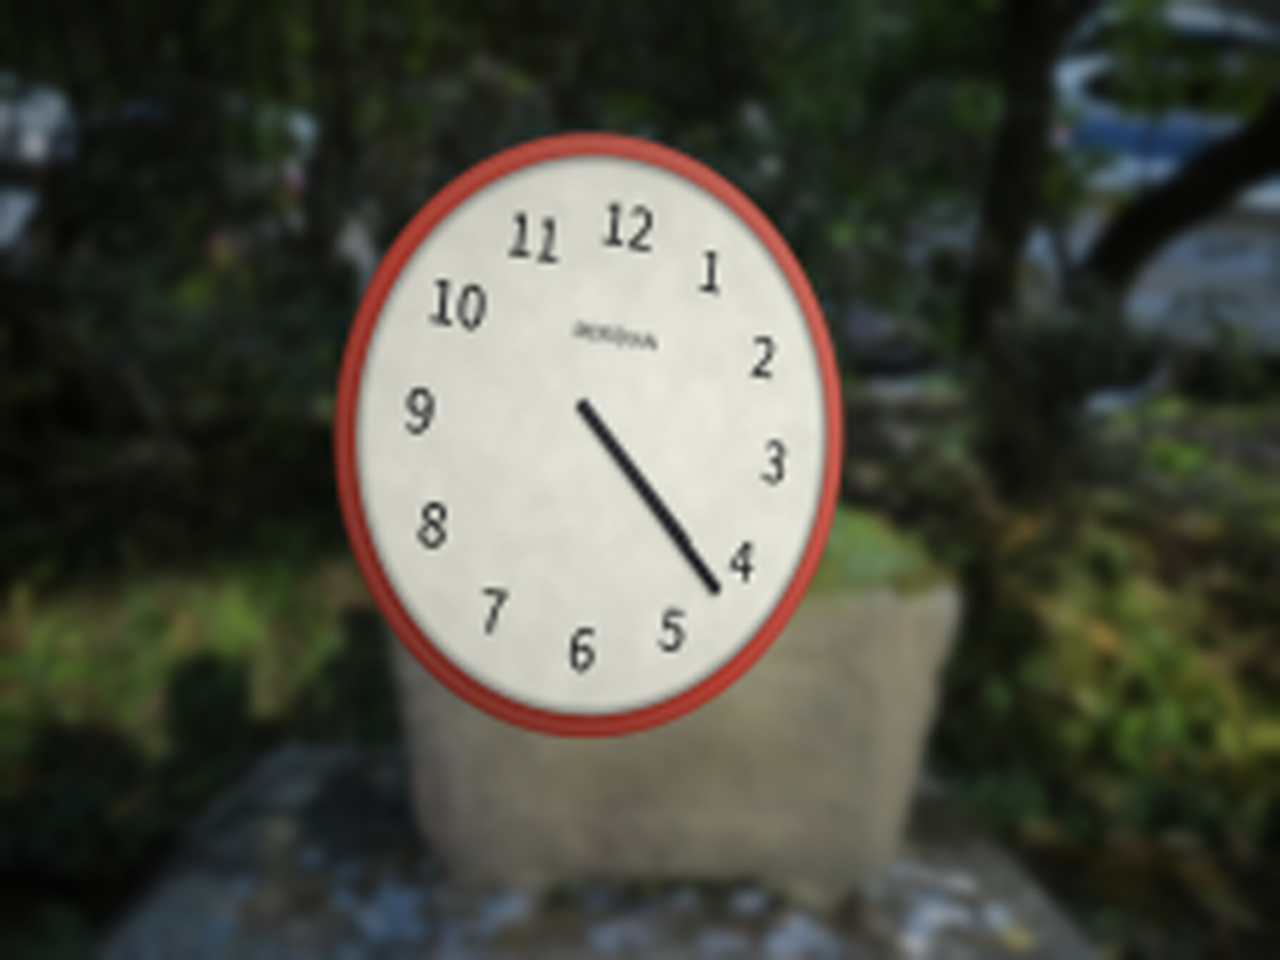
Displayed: **4:22**
